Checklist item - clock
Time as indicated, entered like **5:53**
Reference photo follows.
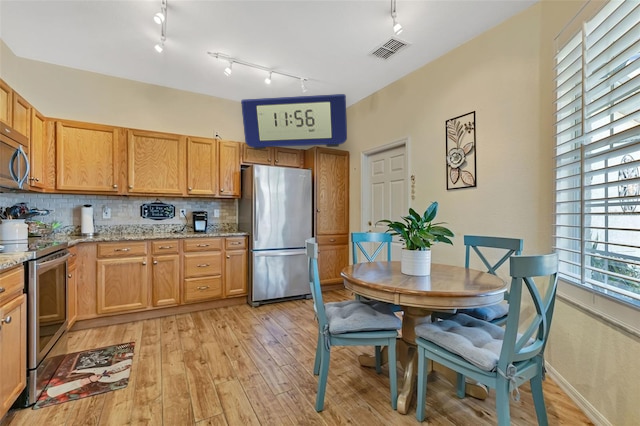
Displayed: **11:56**
